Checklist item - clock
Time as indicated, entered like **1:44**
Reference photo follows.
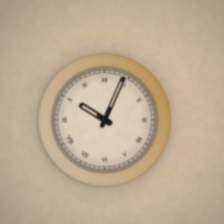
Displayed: **10:04**
